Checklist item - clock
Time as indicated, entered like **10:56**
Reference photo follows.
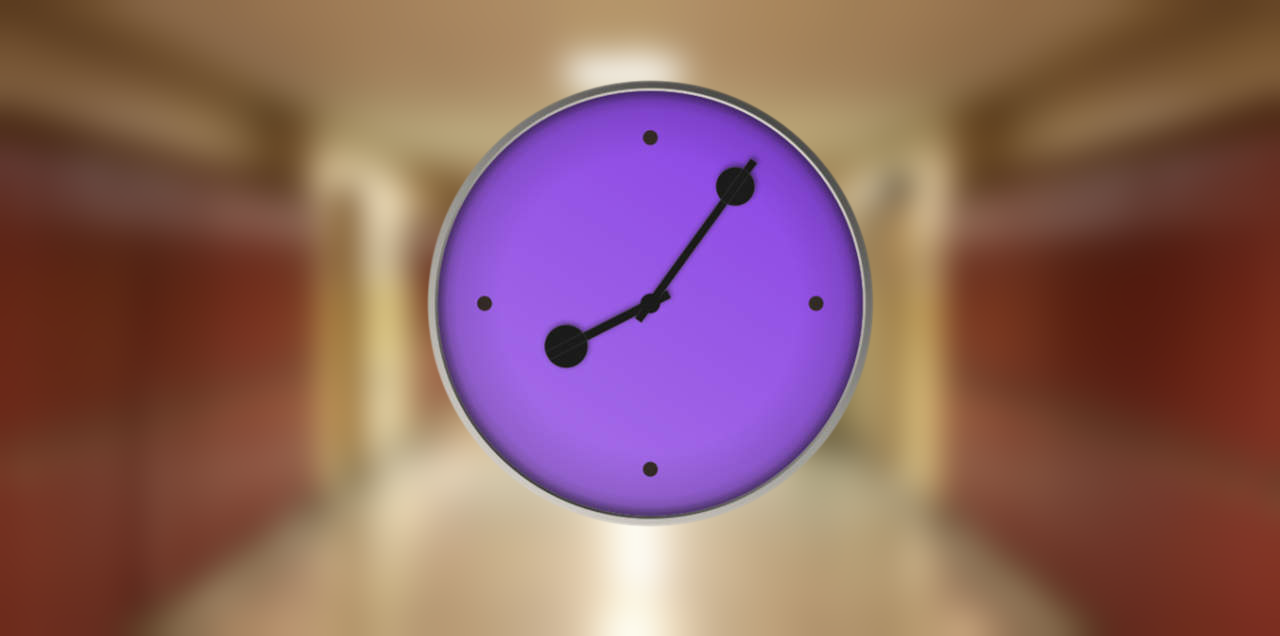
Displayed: **8:06**
